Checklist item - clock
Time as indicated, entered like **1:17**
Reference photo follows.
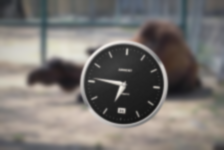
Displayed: **6:46**
